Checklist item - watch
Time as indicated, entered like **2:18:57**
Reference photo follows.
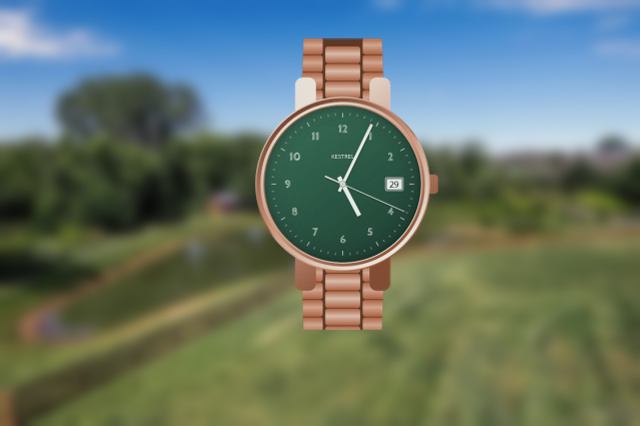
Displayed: **5:04:19**
